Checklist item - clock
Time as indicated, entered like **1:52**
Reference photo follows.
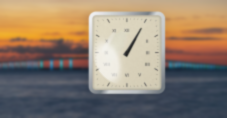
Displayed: **1:05**
